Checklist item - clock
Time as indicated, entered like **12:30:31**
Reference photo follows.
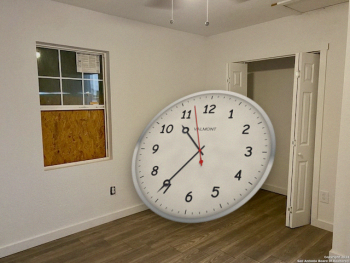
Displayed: **10:35:57**
